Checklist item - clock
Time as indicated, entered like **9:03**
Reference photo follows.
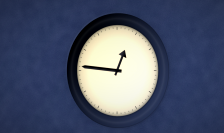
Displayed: **12:46**
